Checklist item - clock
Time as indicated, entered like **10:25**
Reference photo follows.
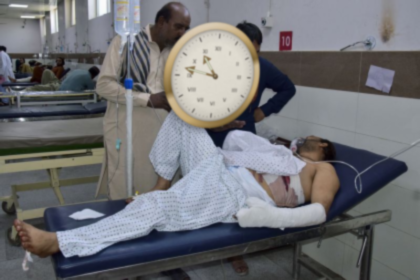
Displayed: **10:47**
